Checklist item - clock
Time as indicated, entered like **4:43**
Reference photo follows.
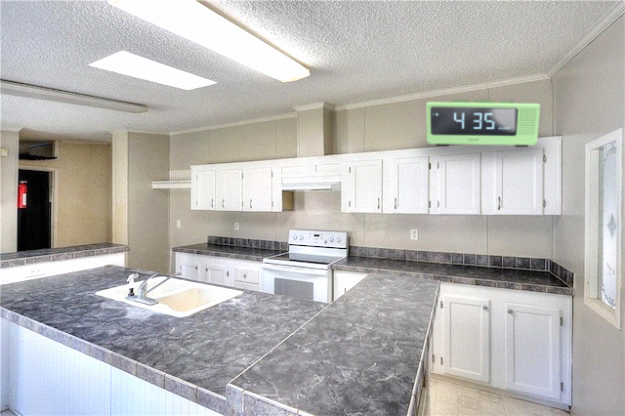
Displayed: **4:35**
